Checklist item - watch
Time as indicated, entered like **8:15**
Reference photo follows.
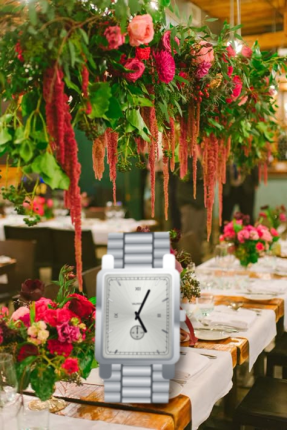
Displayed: **5:04**
